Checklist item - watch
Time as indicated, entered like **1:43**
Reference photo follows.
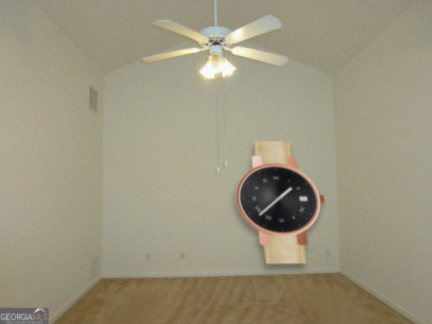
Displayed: **1:38**
